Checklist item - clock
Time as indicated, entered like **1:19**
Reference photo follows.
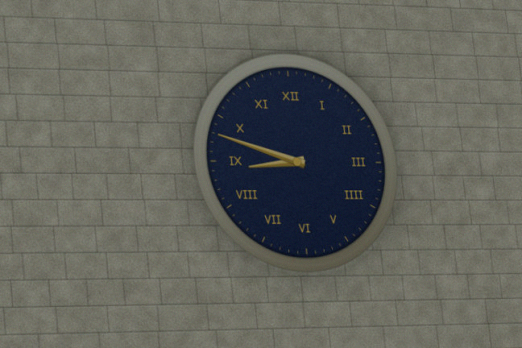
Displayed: **8:48**
